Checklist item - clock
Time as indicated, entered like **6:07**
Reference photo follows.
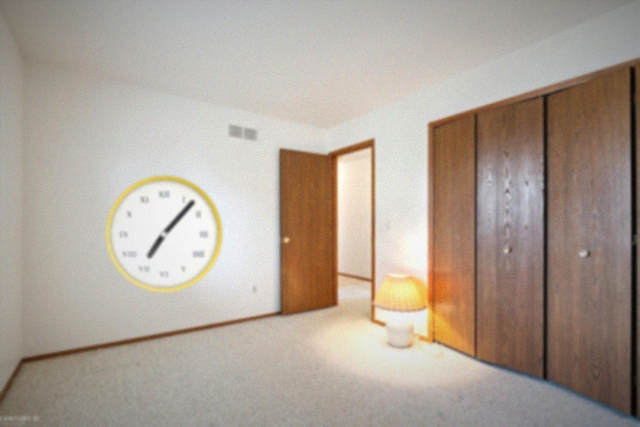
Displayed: **7:07**
